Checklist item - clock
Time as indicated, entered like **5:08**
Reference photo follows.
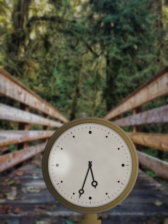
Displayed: **5:33**
